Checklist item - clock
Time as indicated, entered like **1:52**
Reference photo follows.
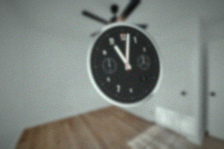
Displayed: **11:02**
